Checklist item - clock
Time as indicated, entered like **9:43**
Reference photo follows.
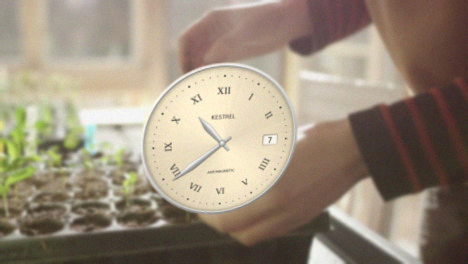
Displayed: **10:39**
